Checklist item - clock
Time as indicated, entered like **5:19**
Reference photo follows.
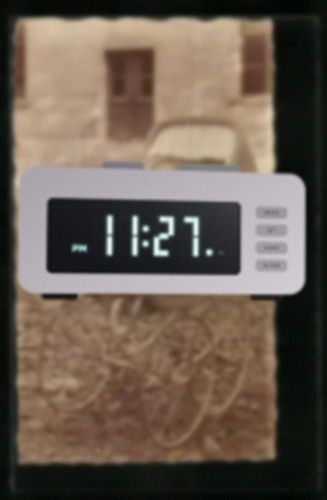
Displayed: **11:27**
